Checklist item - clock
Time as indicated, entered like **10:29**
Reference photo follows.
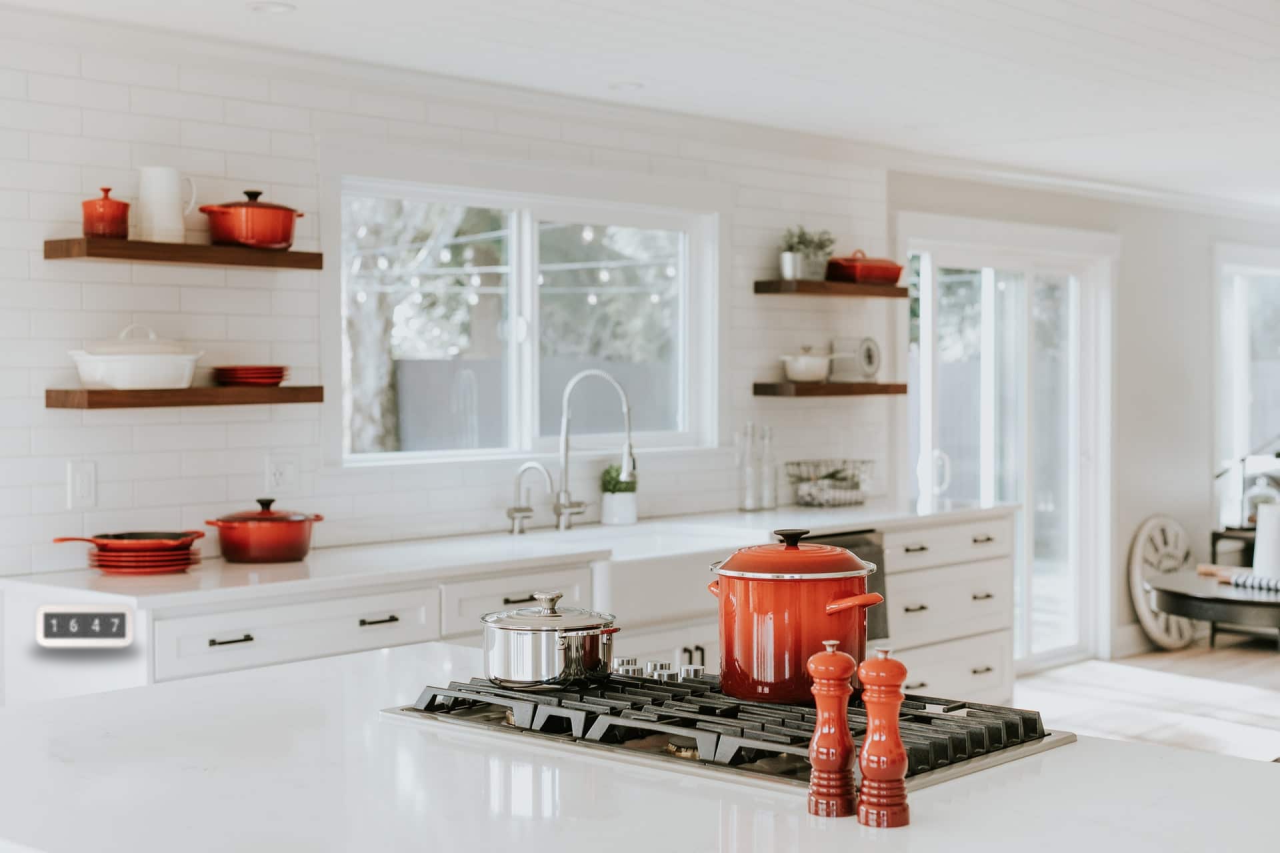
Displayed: **16:47**
